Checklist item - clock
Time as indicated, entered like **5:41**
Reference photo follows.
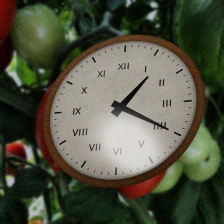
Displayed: **1:20**
